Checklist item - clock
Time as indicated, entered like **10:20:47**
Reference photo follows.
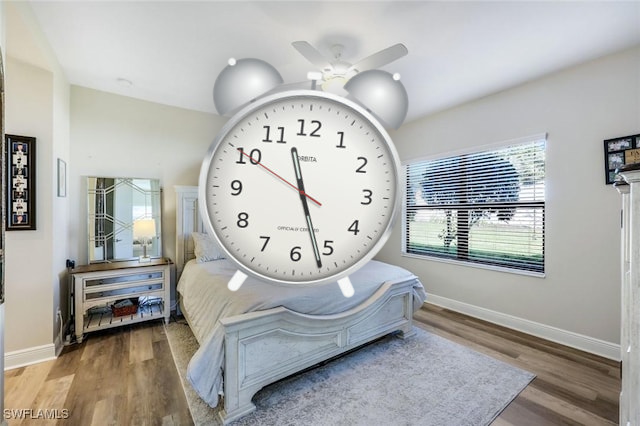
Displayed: **11:26:50**
